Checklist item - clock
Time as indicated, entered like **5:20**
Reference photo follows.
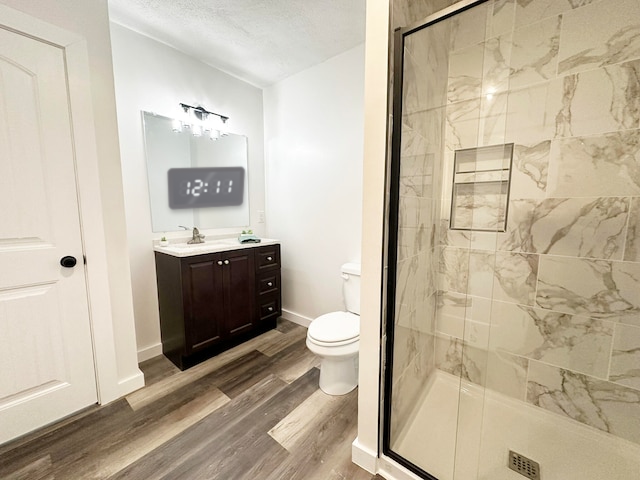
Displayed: **12:11**
